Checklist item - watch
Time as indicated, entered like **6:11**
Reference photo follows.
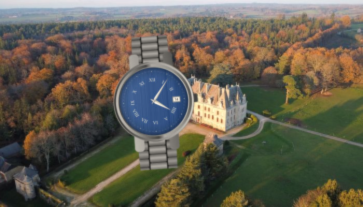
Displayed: **4:06**
